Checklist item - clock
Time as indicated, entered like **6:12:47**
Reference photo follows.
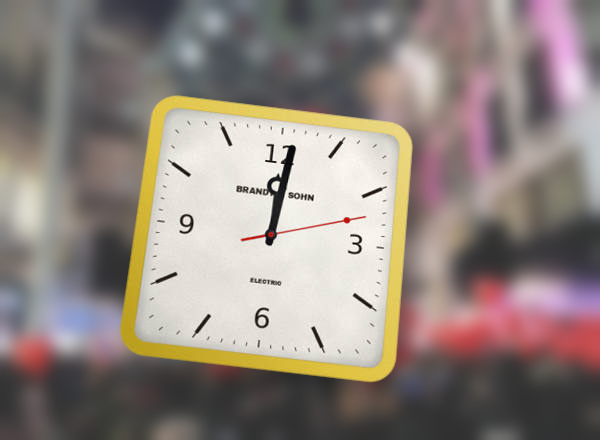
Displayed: **12:01:12**
